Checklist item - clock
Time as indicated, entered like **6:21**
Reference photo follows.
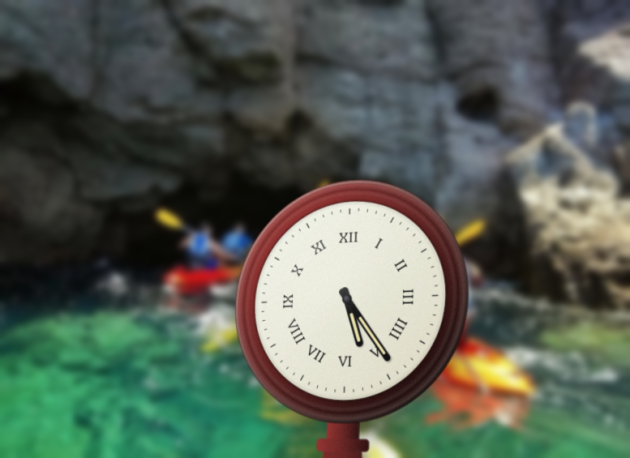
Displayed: **5:24**
